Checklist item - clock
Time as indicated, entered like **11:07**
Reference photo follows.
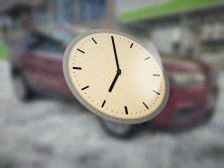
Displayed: **7:00**
